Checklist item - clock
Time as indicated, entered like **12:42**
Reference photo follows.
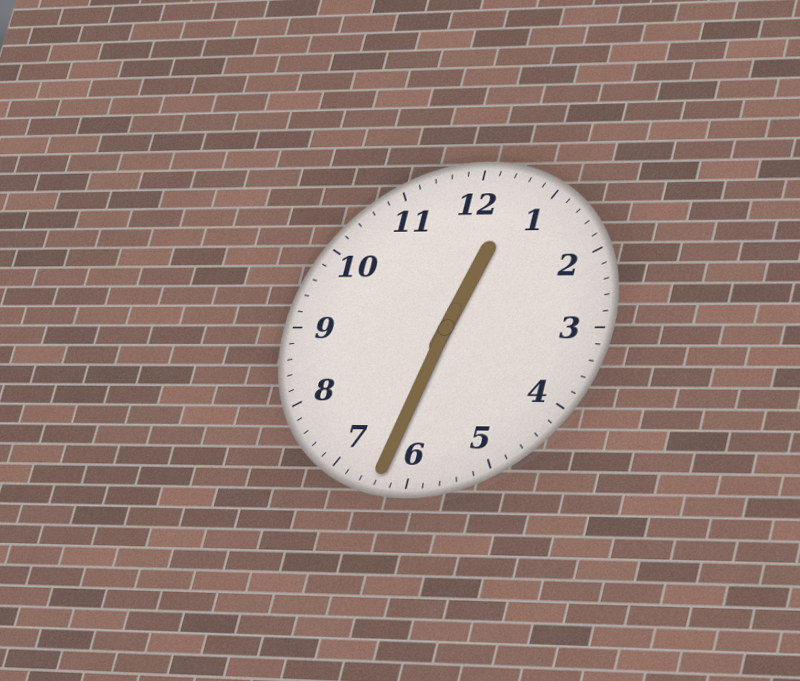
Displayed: **12:32**
